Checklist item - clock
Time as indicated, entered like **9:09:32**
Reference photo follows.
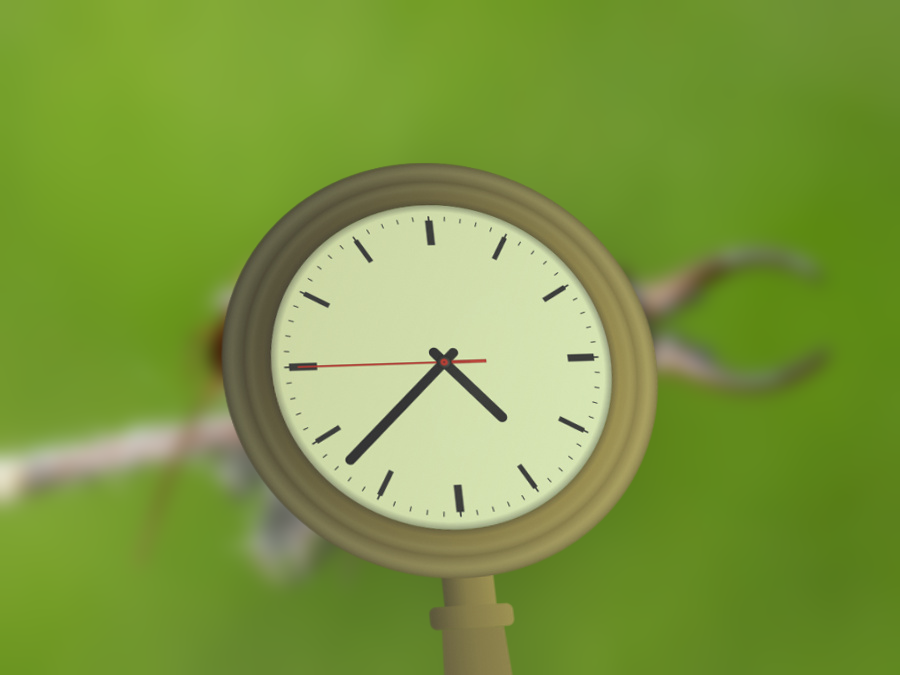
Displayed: **4:37:45**
